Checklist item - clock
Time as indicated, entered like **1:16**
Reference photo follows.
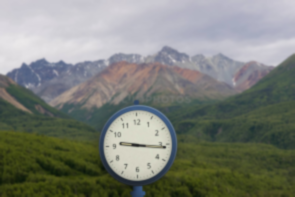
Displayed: **9:16**
